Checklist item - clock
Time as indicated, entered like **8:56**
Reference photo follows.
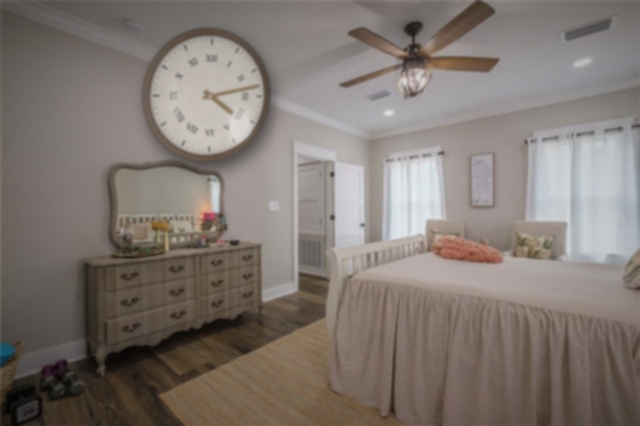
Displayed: **4:13**
